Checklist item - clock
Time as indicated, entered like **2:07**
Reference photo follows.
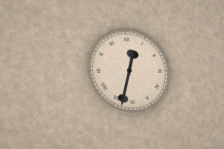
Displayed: **12:33**
